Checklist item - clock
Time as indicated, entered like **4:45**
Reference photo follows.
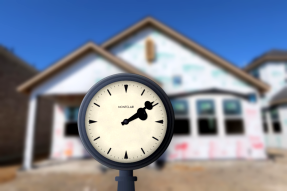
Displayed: **2:09**
